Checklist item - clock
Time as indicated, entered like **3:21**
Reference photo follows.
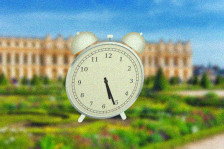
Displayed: **5:26**
